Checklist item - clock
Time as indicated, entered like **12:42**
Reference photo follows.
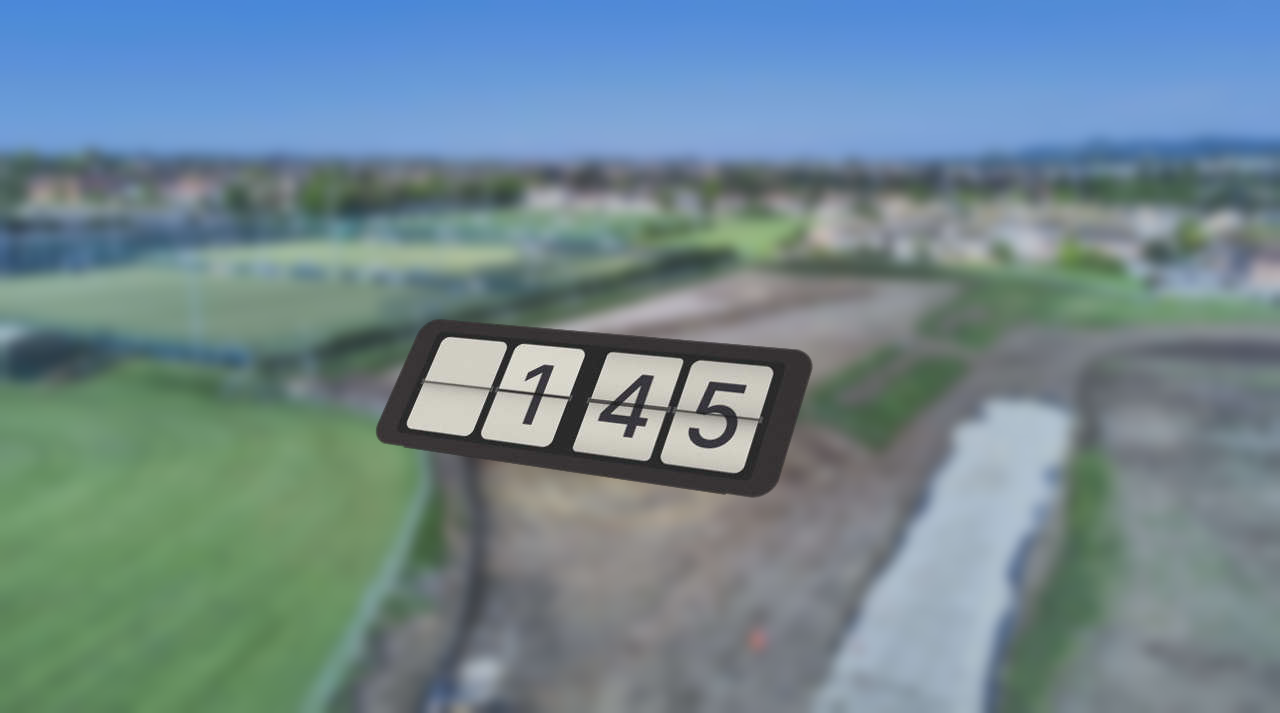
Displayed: **1:45**
